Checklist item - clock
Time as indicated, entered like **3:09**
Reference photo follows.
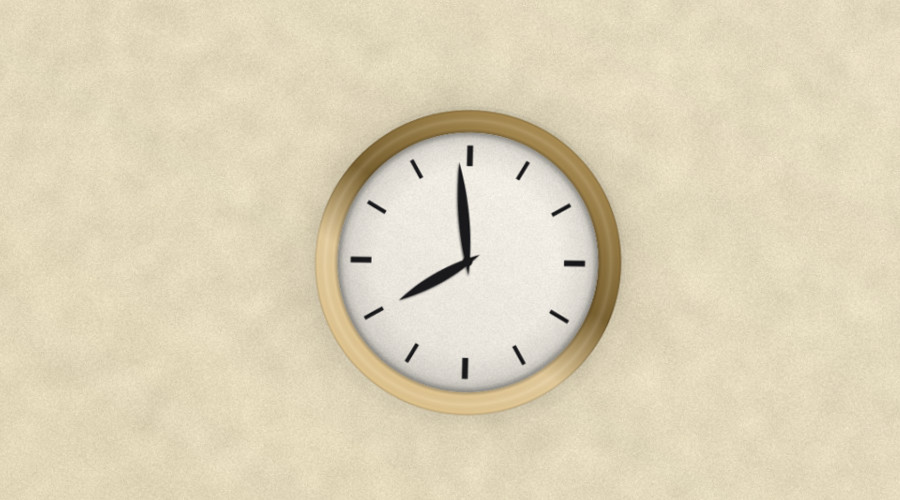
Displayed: **7:59**
